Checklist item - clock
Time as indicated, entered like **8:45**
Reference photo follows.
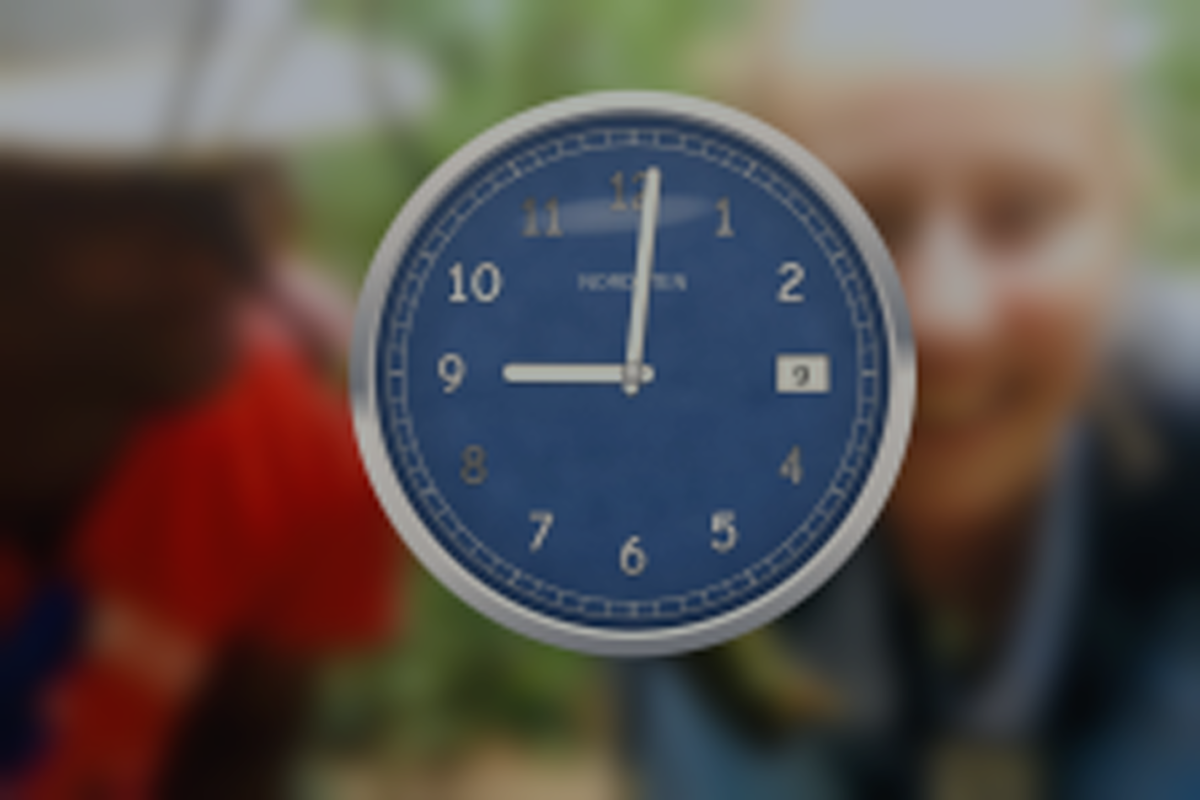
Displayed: **9:01**
